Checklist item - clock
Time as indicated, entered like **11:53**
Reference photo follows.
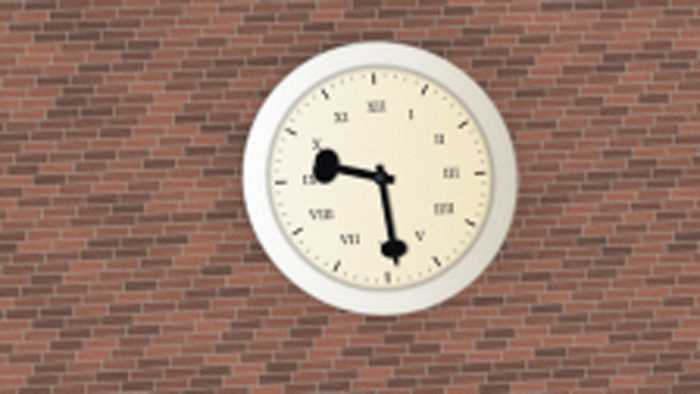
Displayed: **9:29**
